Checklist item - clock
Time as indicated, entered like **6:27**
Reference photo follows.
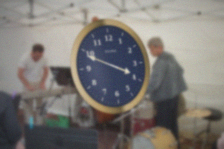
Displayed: **3:49**
